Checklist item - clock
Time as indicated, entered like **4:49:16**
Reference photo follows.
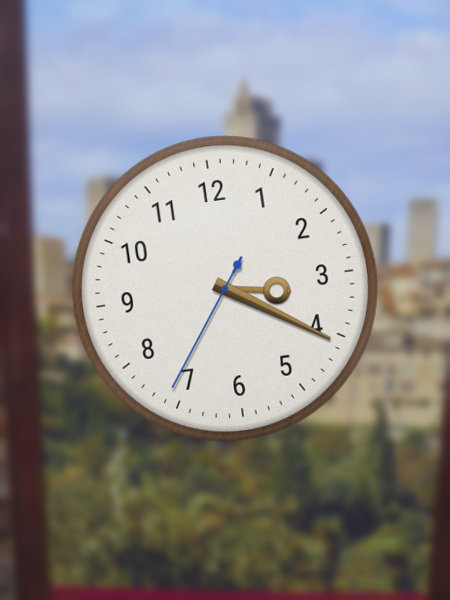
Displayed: **3:20:36**
